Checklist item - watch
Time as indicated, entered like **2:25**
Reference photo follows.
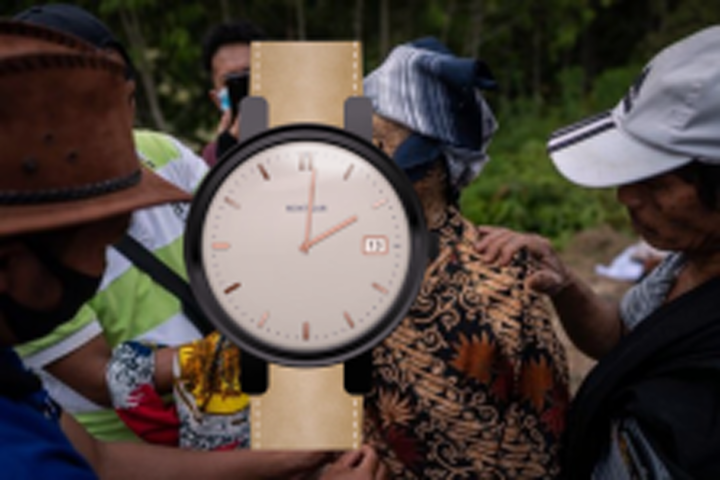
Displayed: **2:01**
